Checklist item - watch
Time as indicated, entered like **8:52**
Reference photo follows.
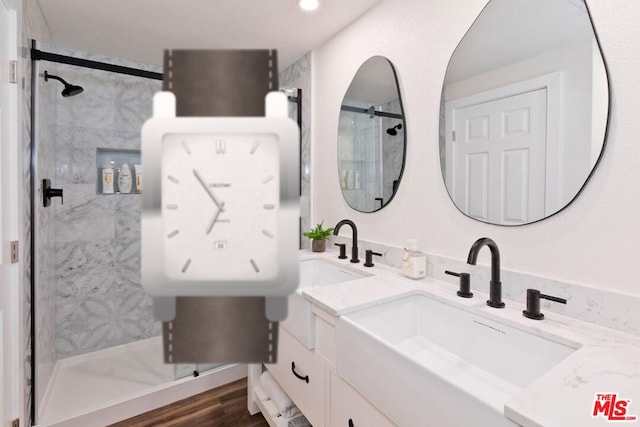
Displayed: **6:54**
